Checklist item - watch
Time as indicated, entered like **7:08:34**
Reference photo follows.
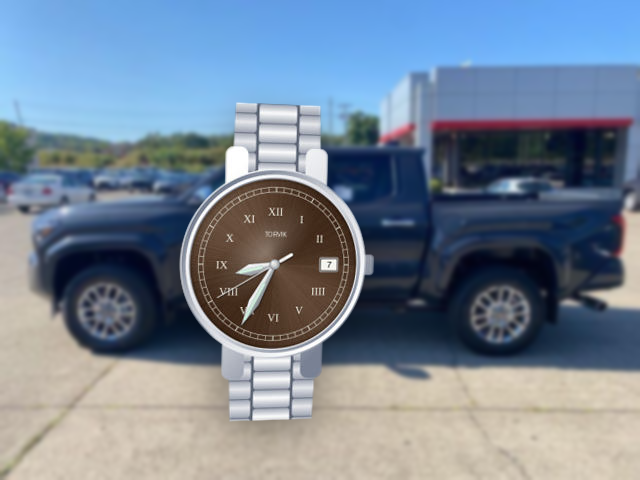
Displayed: **8:34:40**
